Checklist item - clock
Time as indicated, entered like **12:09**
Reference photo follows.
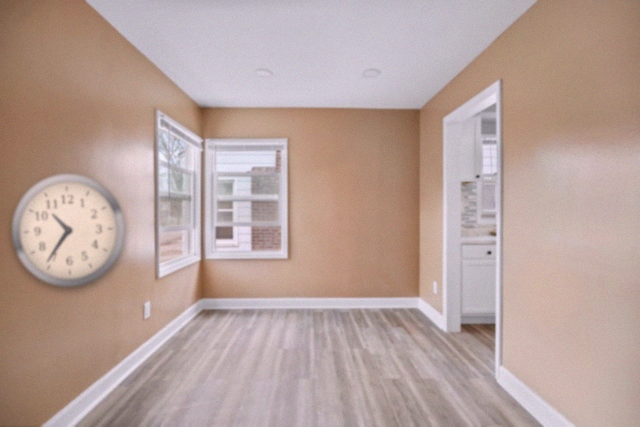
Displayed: **10:36**
